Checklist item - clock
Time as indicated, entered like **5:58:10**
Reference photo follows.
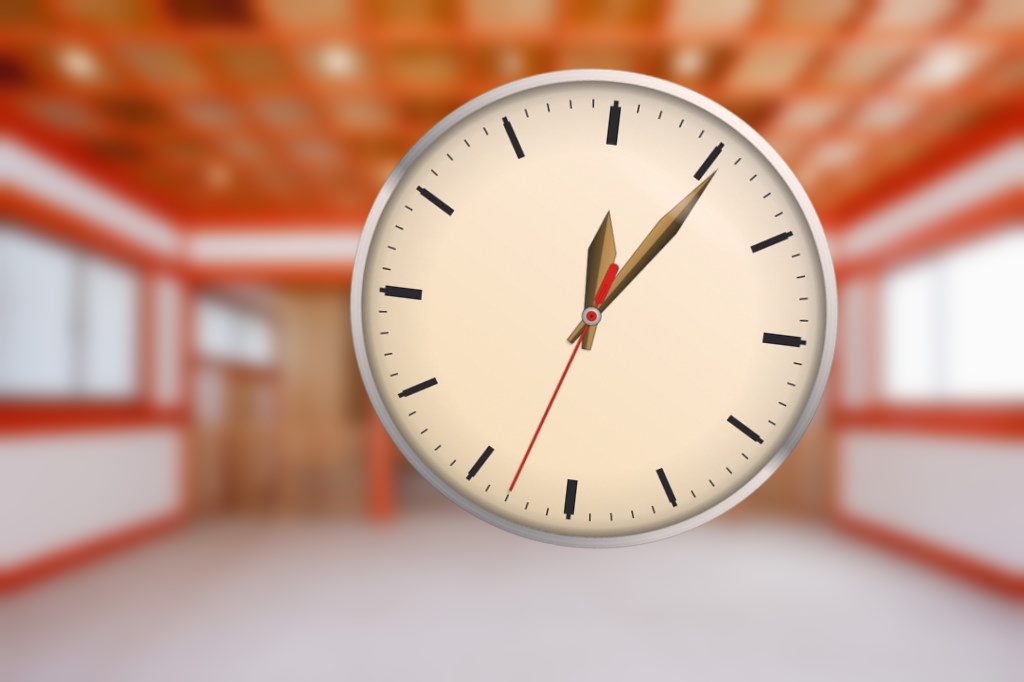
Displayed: **12:05:33**
